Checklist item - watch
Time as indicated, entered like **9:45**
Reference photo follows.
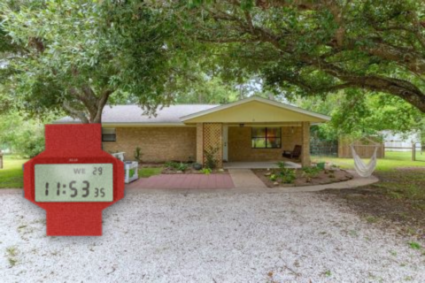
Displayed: **11:53**
